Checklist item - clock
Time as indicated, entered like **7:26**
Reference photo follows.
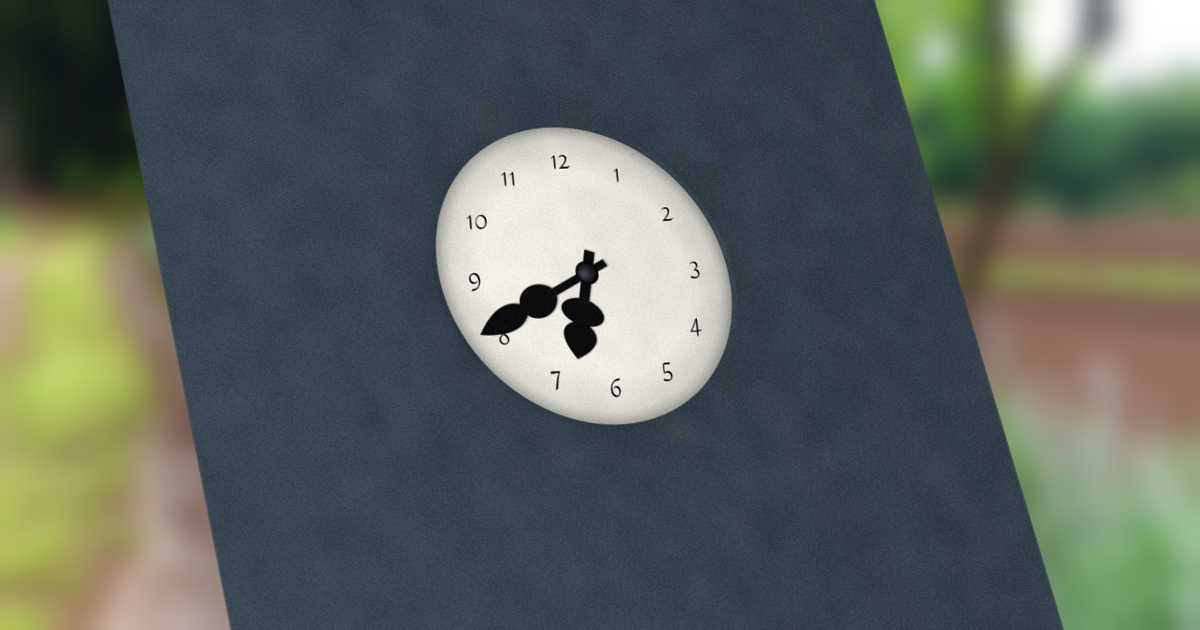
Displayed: **6:41**
